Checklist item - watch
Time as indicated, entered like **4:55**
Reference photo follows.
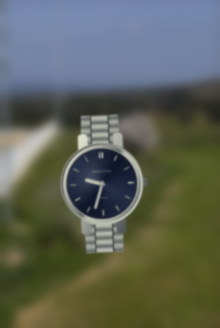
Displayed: **9:33**
